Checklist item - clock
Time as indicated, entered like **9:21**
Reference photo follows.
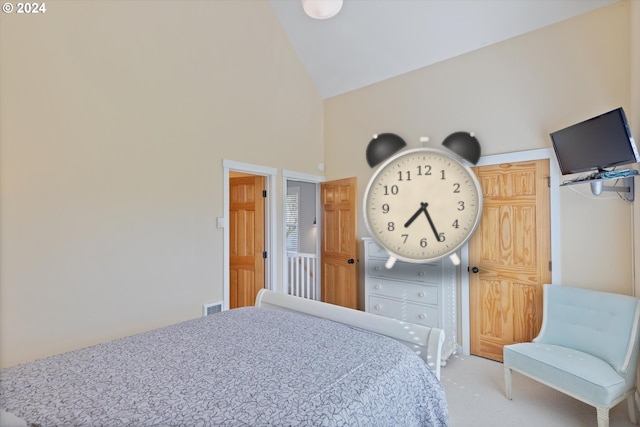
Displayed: **7:26**
